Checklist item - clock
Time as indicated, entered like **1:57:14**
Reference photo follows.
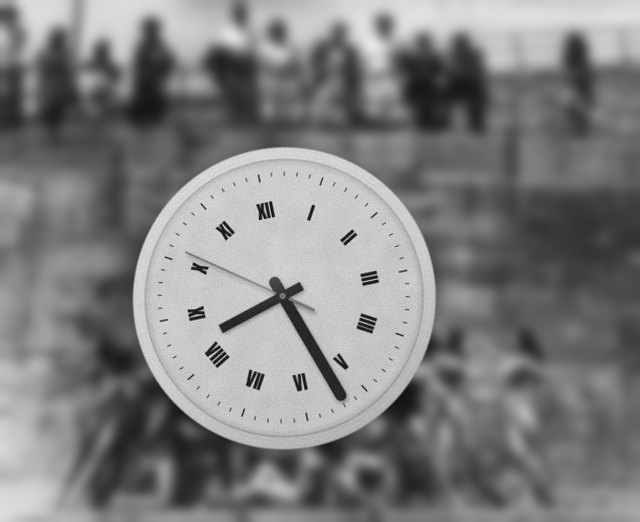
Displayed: **8:26:51**
